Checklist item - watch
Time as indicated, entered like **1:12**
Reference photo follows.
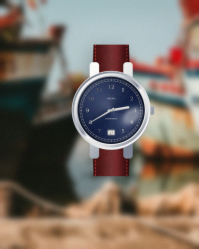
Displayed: **2:40**
